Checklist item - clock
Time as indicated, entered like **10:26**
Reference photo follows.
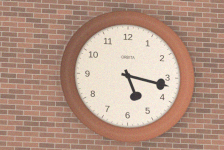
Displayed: **5:17**
